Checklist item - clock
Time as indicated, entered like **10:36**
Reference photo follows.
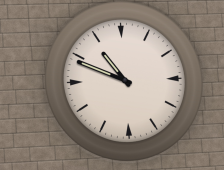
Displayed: **10:49**
